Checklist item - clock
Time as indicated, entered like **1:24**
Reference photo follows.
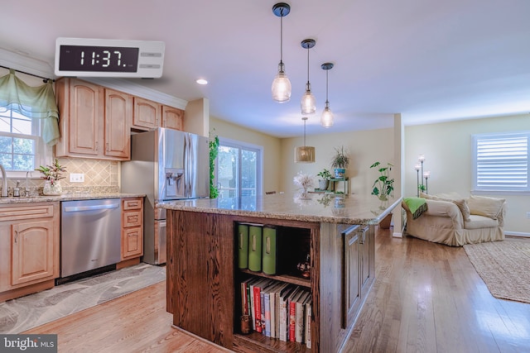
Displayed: **11:37**
